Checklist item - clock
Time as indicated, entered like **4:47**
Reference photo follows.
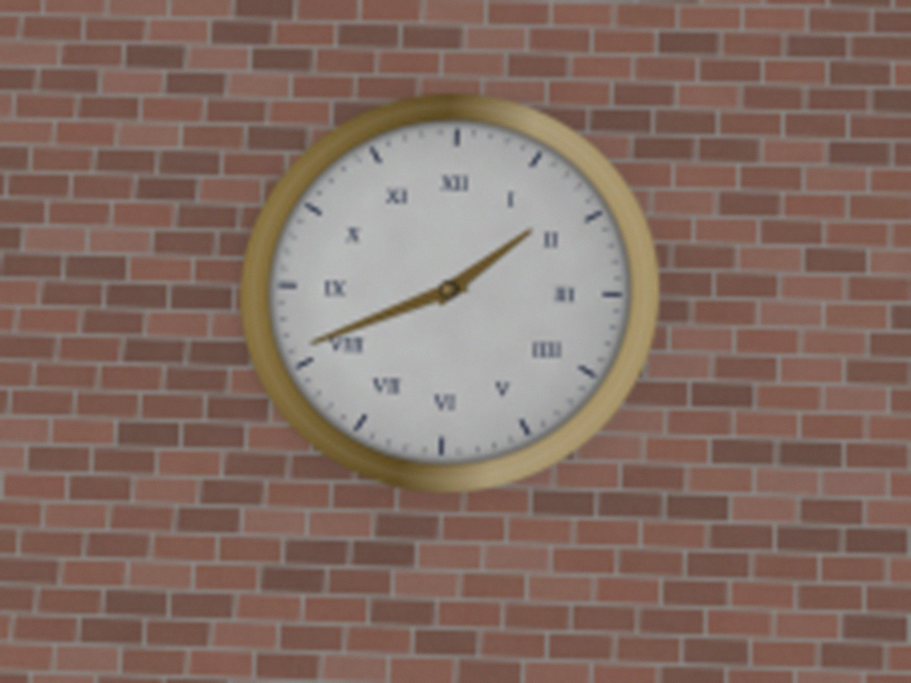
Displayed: **1:41**
